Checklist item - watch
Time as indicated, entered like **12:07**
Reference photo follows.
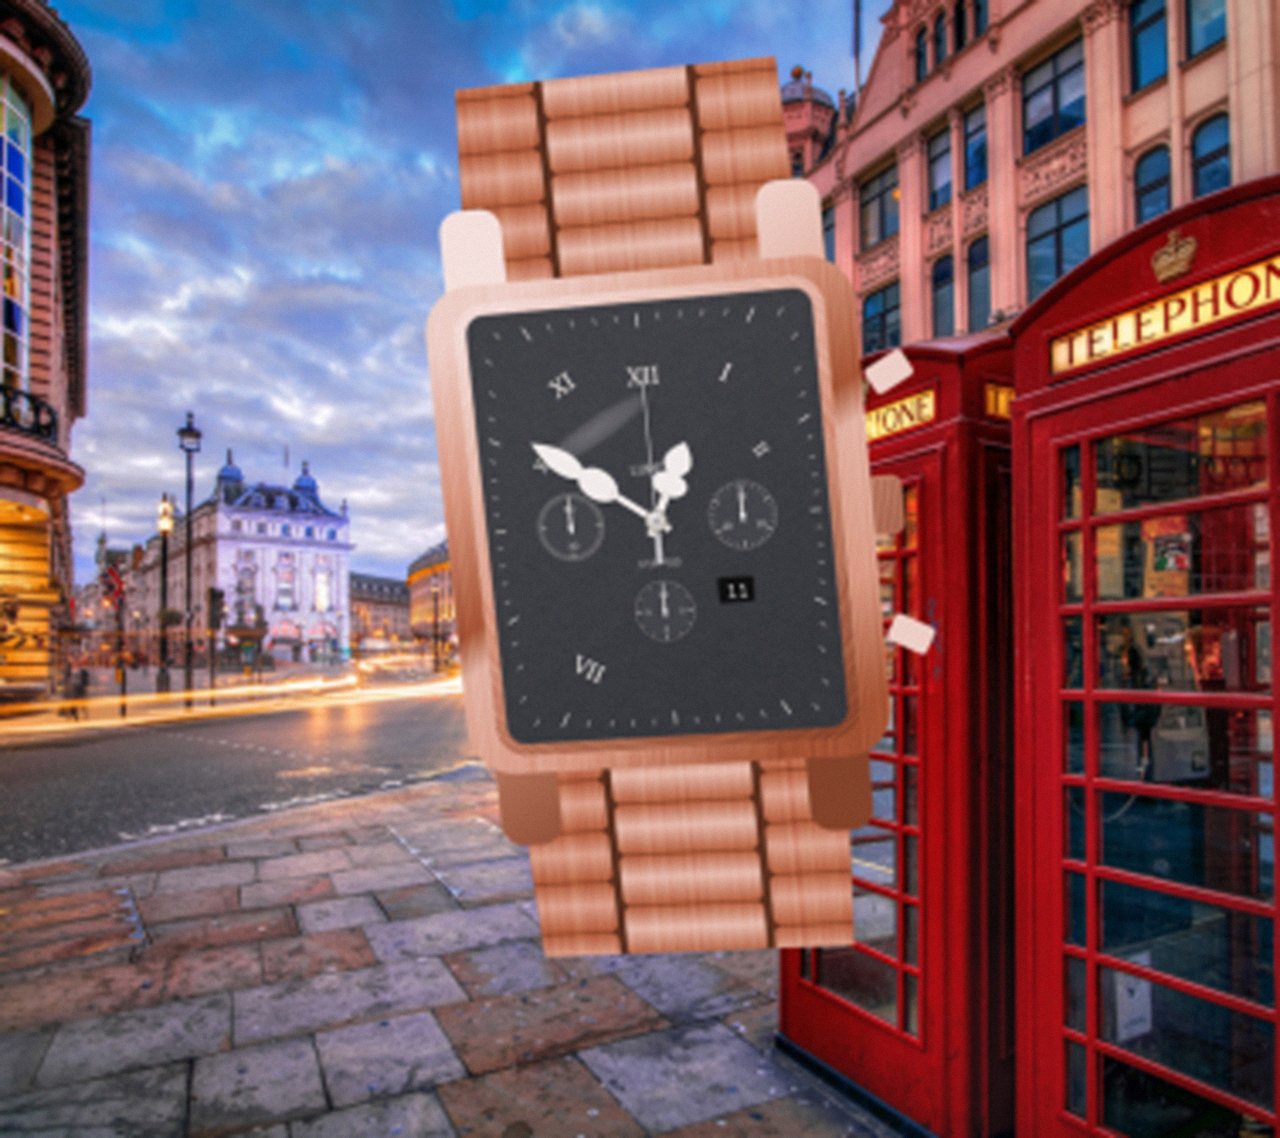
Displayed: **12:51**
